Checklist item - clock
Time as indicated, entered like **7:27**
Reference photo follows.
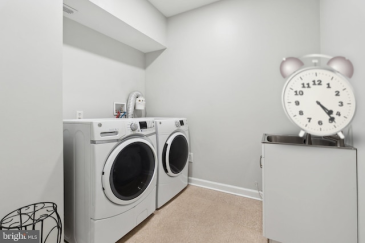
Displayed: **4:24**
